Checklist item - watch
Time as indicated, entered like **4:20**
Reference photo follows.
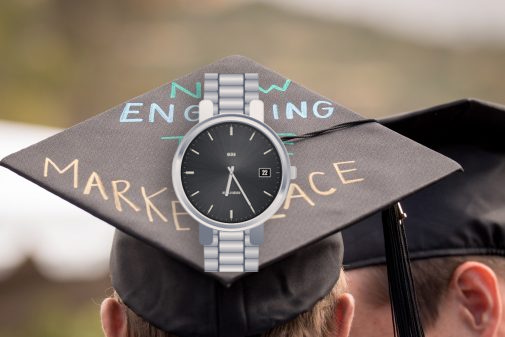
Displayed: **6:25**
